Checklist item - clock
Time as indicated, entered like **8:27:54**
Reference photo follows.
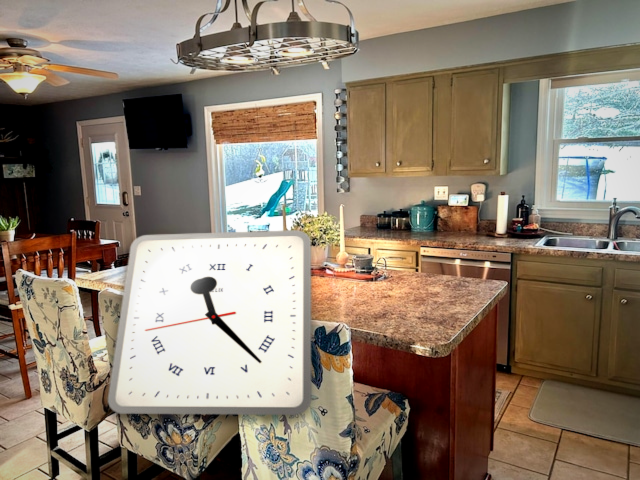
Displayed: **11:22:43**
